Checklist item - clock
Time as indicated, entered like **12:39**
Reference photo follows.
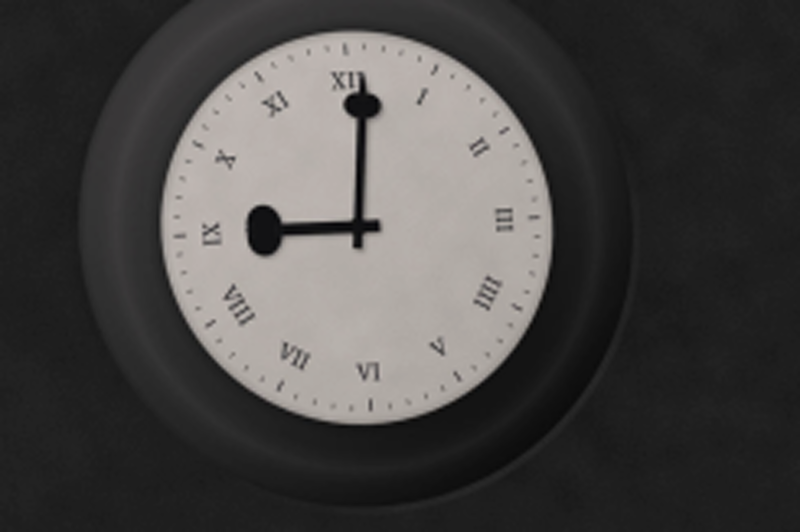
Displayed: **9:01**
